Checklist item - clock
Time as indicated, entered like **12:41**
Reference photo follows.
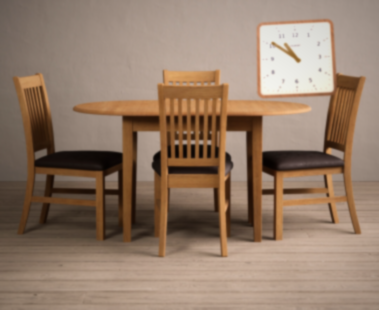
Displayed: **10:51**
